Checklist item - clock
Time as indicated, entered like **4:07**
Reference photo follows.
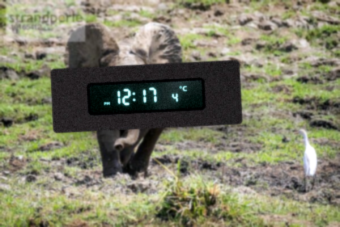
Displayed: **12:17**
